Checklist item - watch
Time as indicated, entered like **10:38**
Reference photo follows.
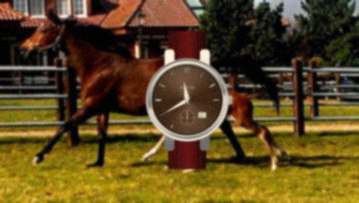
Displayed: **11:40**
